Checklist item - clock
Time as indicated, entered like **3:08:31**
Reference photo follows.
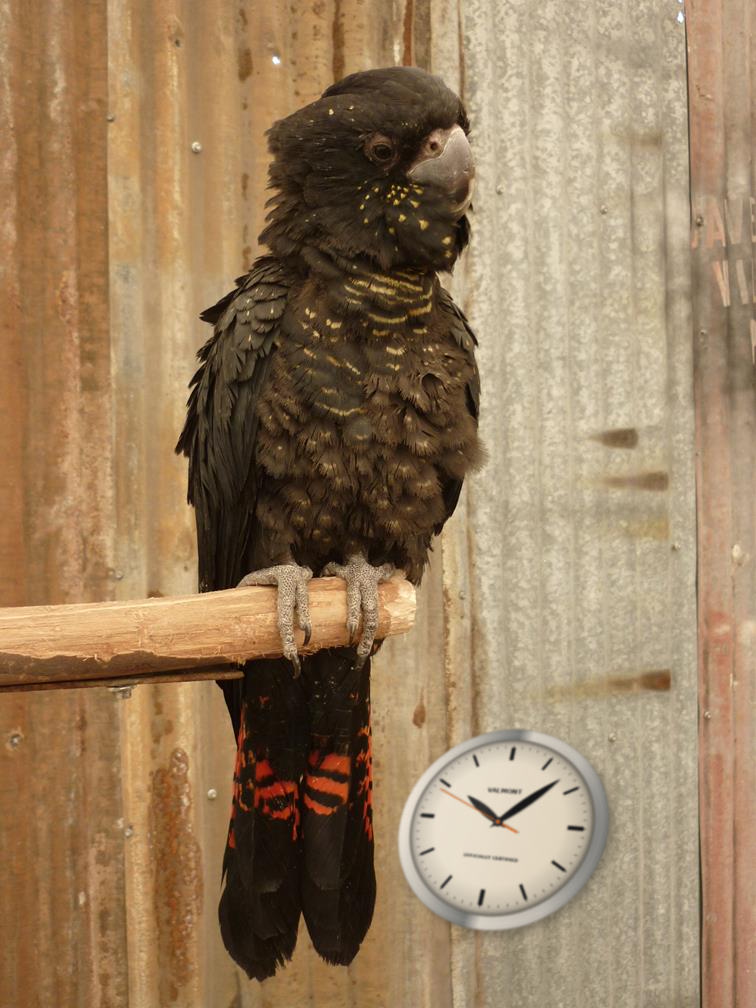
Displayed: **10:07:49**
